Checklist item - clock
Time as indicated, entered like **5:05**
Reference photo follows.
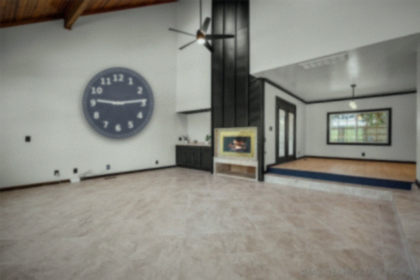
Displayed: **9:14**
